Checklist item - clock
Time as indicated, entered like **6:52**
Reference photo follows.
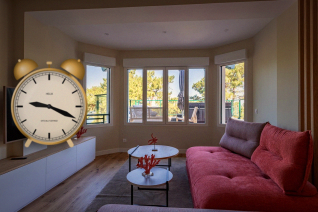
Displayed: **9:19**
